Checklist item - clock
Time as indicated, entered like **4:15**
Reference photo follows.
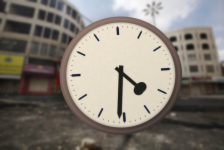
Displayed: **4:31**
